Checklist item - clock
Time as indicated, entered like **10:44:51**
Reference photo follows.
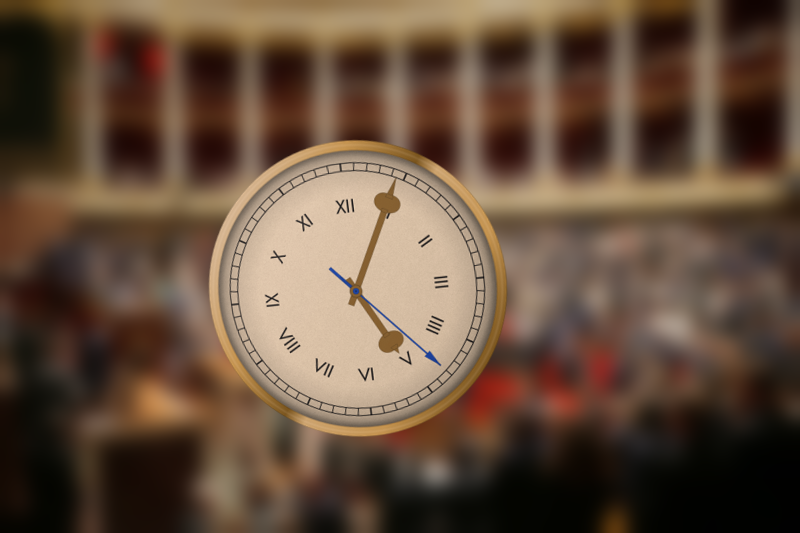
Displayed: **5:04:23**
